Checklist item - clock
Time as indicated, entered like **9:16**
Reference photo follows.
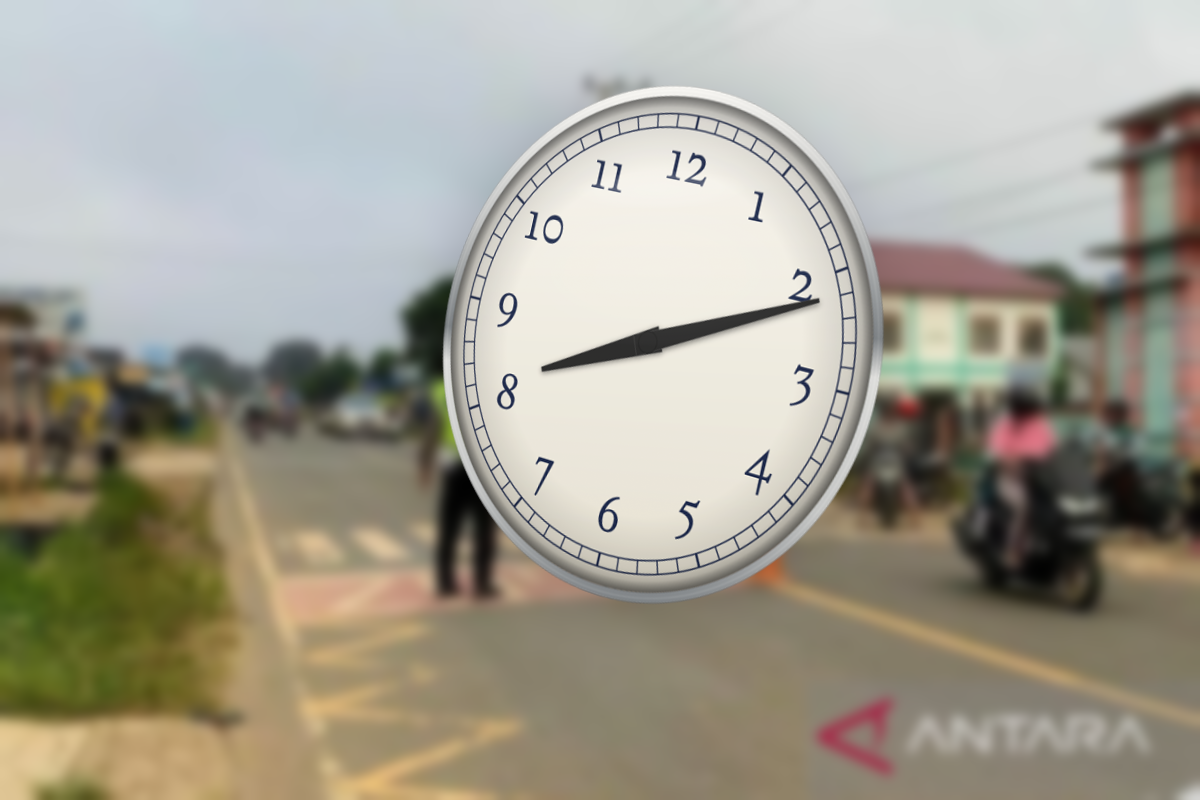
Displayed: **8:11**
